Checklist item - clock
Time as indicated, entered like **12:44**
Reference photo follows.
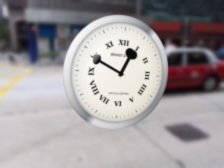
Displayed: **12:49**
